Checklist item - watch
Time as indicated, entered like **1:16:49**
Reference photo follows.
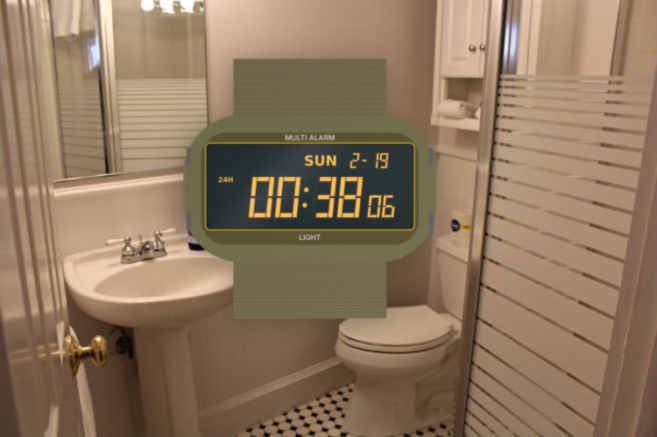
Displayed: **0:38:06**
